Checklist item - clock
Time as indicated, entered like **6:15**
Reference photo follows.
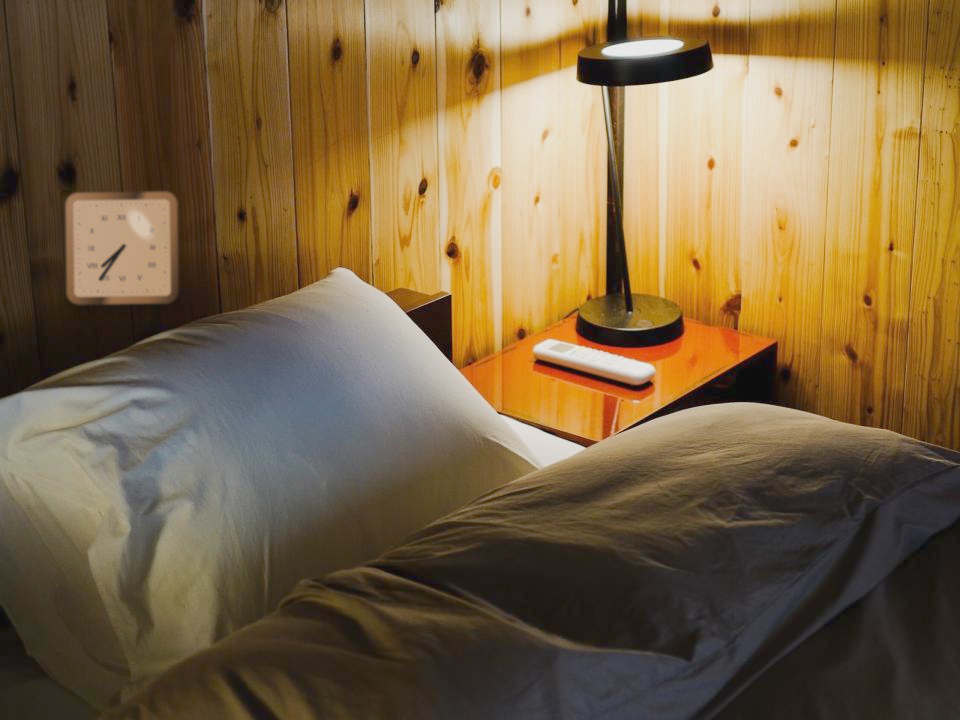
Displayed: **7:36**
